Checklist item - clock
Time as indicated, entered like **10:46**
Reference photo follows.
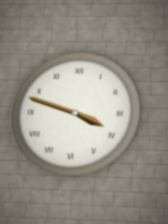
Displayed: **3:48**
